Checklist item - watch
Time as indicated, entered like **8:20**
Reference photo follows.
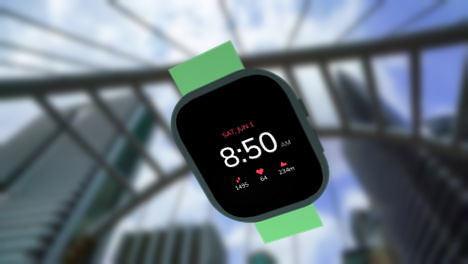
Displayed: **8:50**
